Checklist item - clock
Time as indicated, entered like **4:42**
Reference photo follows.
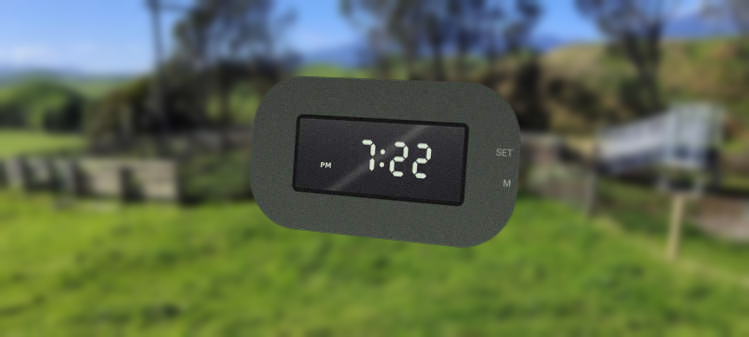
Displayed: **7:22**
